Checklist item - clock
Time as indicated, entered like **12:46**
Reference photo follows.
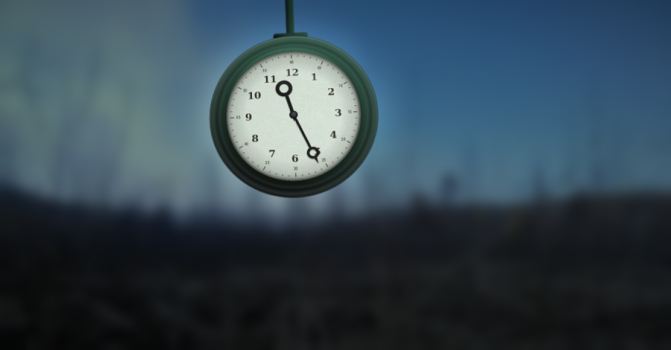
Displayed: **11:26**
